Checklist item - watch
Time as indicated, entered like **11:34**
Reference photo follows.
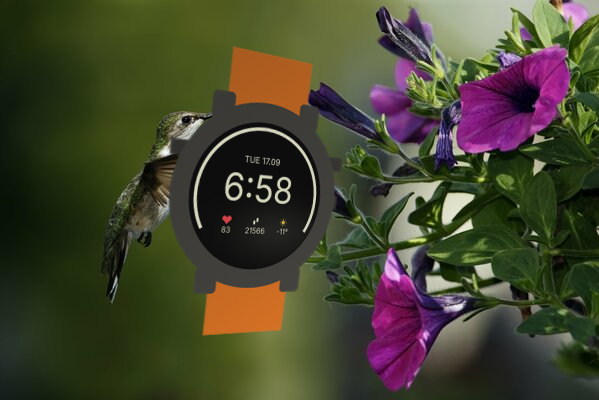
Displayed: **6:58**
